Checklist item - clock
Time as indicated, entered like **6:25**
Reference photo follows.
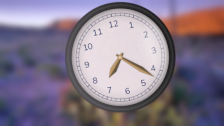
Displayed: **7:22**
